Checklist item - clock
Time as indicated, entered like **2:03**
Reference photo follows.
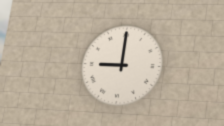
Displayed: **9:00**
